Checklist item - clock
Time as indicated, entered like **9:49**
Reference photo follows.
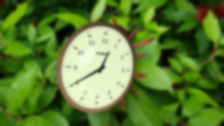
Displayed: **12:40**
